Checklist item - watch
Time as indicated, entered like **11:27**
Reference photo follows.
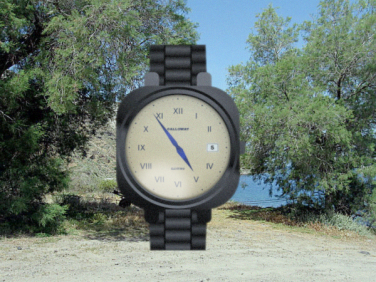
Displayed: **4:54**
